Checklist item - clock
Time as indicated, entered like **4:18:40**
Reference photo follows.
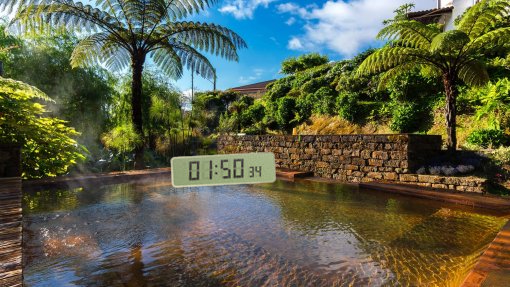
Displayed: **1:50:34**
